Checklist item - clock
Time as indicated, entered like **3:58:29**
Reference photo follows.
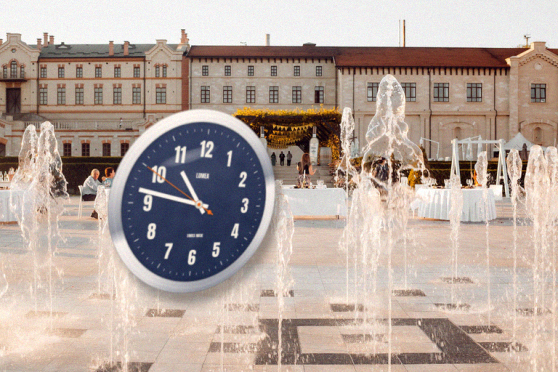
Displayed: **10:46:50**
